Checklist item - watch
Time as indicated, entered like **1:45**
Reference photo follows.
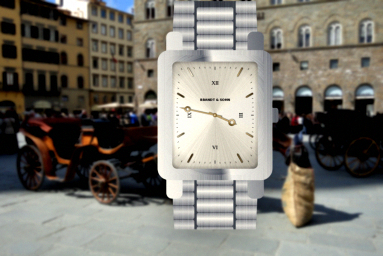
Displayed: **3:47**
